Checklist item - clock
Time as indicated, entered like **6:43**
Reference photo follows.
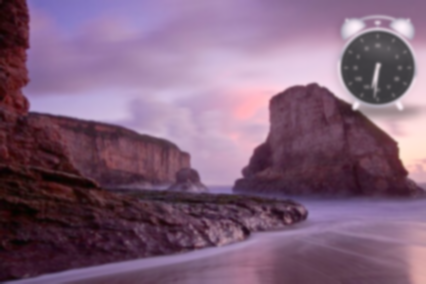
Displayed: **6:31**
